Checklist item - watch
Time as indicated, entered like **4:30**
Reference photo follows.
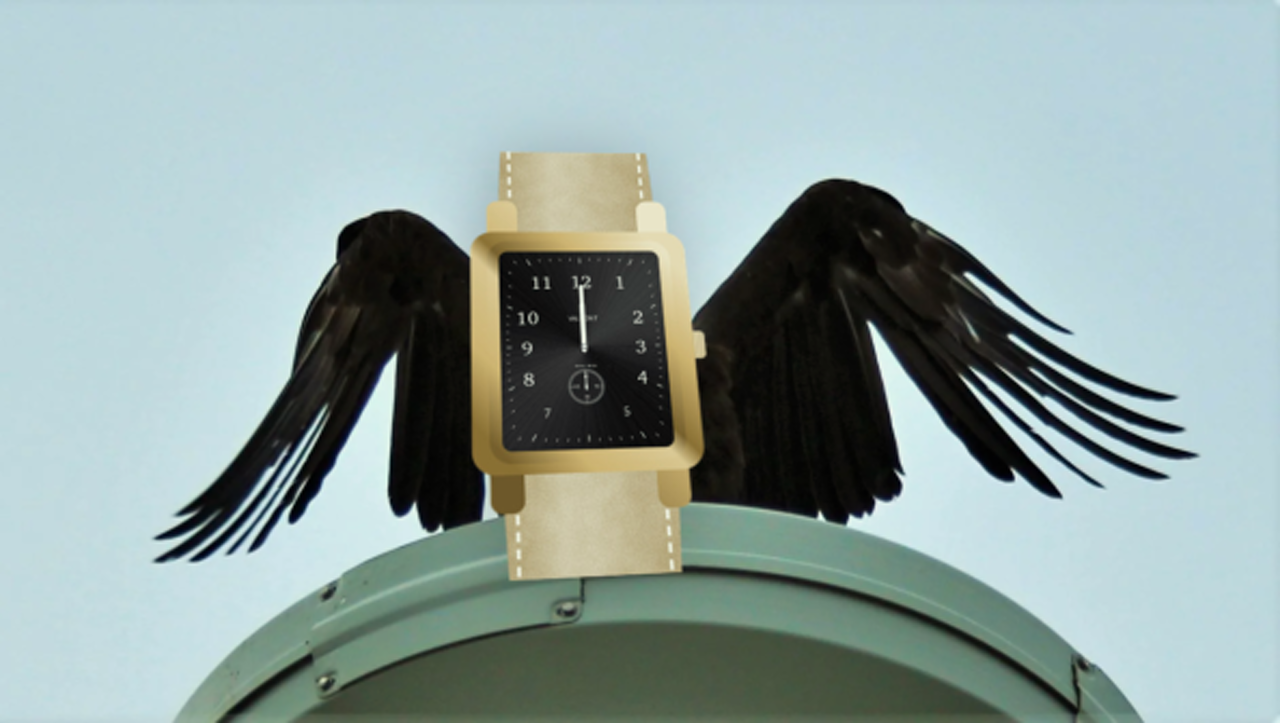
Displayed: **12:00**
